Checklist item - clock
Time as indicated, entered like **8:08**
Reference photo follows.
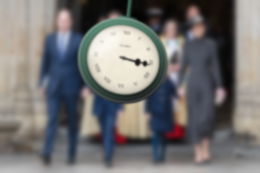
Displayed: **3:16**
